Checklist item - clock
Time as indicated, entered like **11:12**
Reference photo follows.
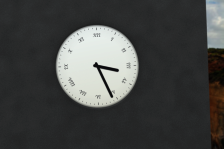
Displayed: **3:26**
